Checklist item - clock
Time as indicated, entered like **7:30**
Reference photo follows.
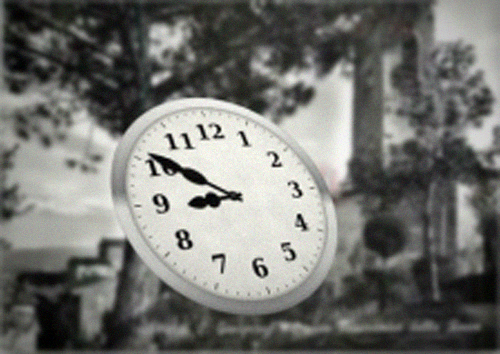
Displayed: **8:51**
